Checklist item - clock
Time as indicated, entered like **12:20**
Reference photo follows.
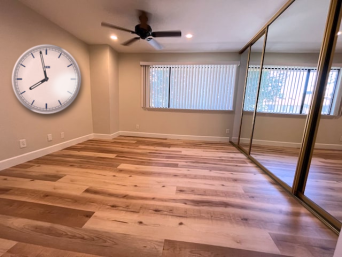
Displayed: **7:58**
